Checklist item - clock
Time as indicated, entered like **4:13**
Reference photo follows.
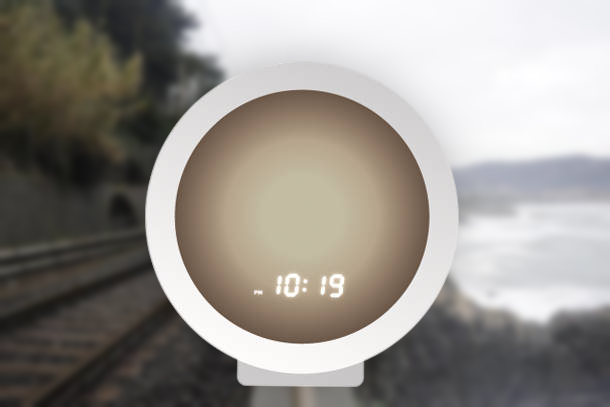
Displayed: **10:19**
